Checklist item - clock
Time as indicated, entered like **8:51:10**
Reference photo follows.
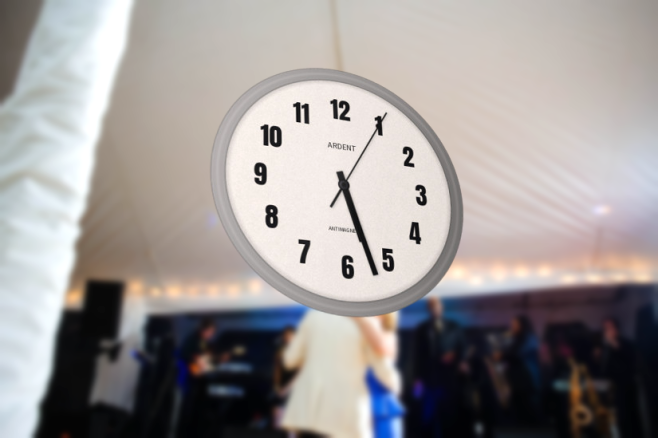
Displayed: **5:27:05**
